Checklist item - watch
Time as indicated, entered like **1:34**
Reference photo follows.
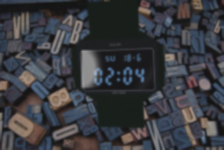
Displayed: **2:04**
